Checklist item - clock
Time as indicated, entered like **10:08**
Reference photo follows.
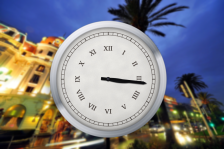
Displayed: **3:16**
